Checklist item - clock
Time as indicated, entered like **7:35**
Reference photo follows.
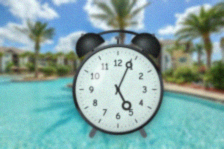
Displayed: **5:04**
